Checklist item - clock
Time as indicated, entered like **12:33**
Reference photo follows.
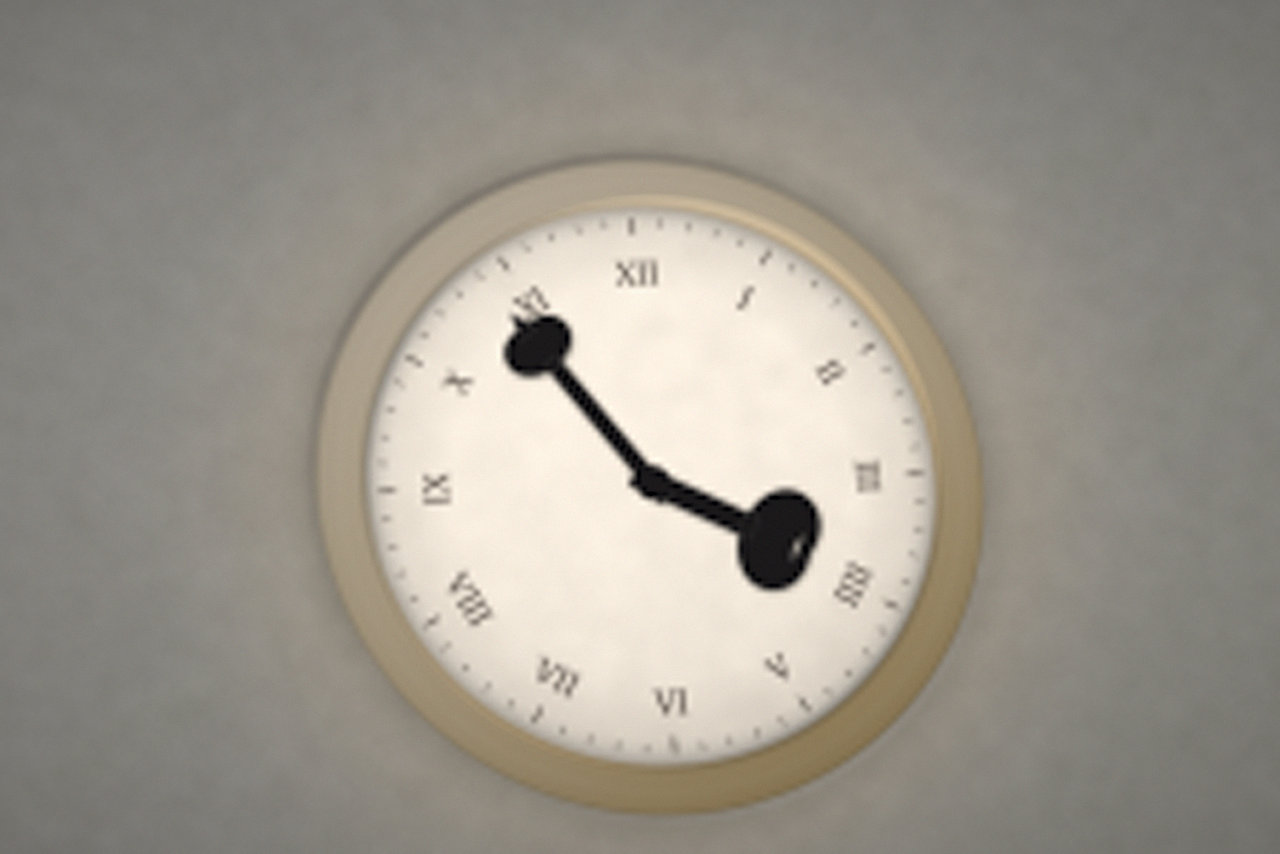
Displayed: **3:54**
